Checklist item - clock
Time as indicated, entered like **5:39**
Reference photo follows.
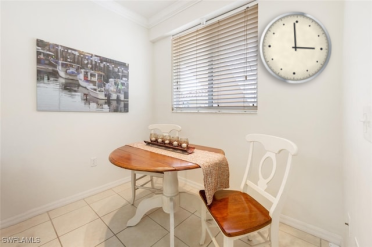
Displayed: **2:59**
